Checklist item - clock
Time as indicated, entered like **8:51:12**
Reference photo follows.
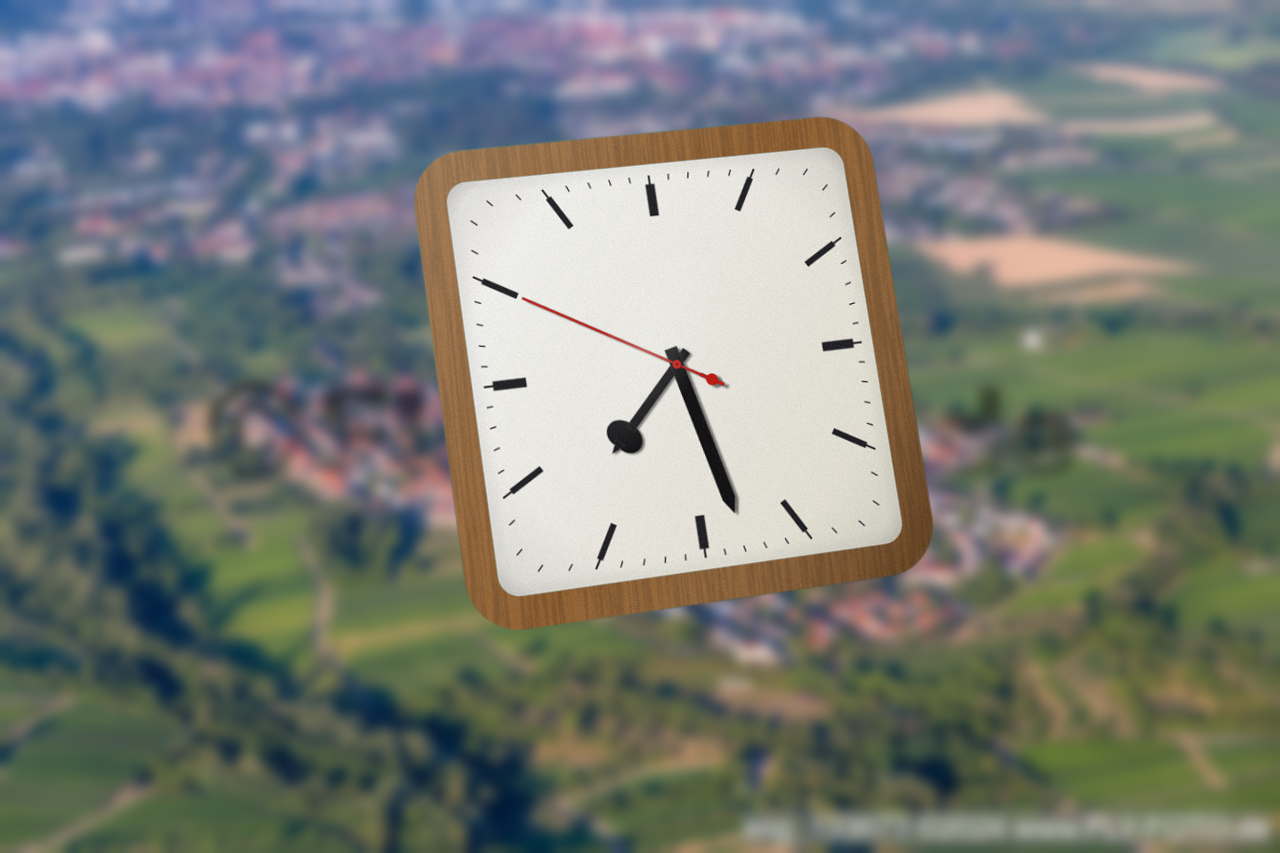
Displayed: **7:27:50**
